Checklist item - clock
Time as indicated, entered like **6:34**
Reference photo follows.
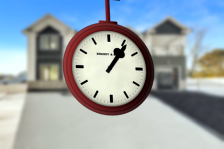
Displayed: **1:06**
